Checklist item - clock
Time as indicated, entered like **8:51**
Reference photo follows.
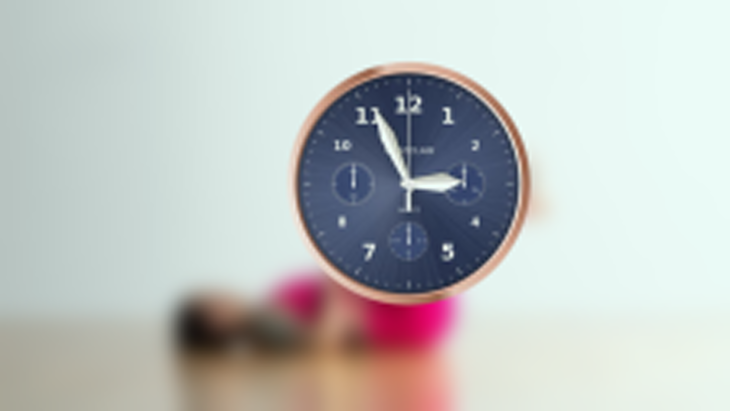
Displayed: **2:56**
